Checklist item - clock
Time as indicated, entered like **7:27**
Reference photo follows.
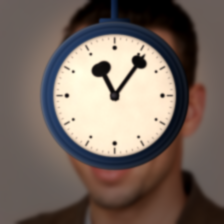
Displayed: **11:06**
